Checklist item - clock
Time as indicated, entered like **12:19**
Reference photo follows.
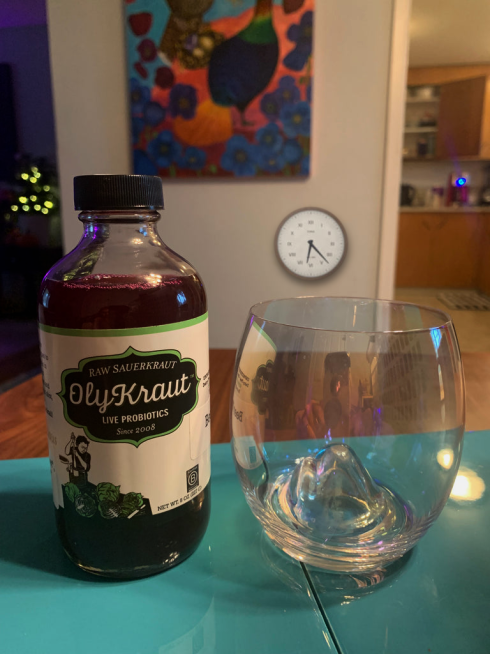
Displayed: **6:23**
